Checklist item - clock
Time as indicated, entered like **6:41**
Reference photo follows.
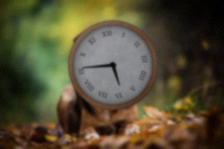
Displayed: **5:46**
